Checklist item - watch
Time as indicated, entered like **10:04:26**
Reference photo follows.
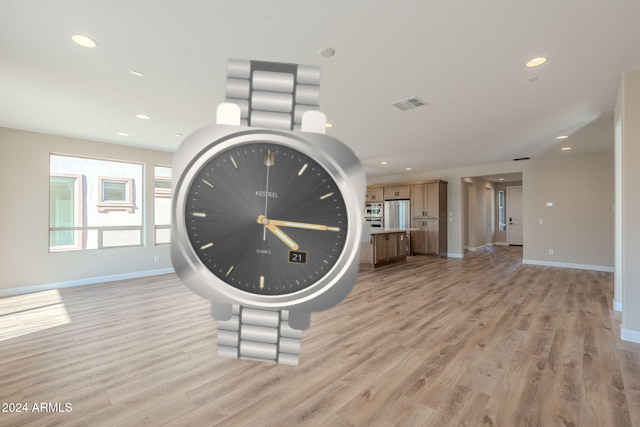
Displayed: **4:15:00**
